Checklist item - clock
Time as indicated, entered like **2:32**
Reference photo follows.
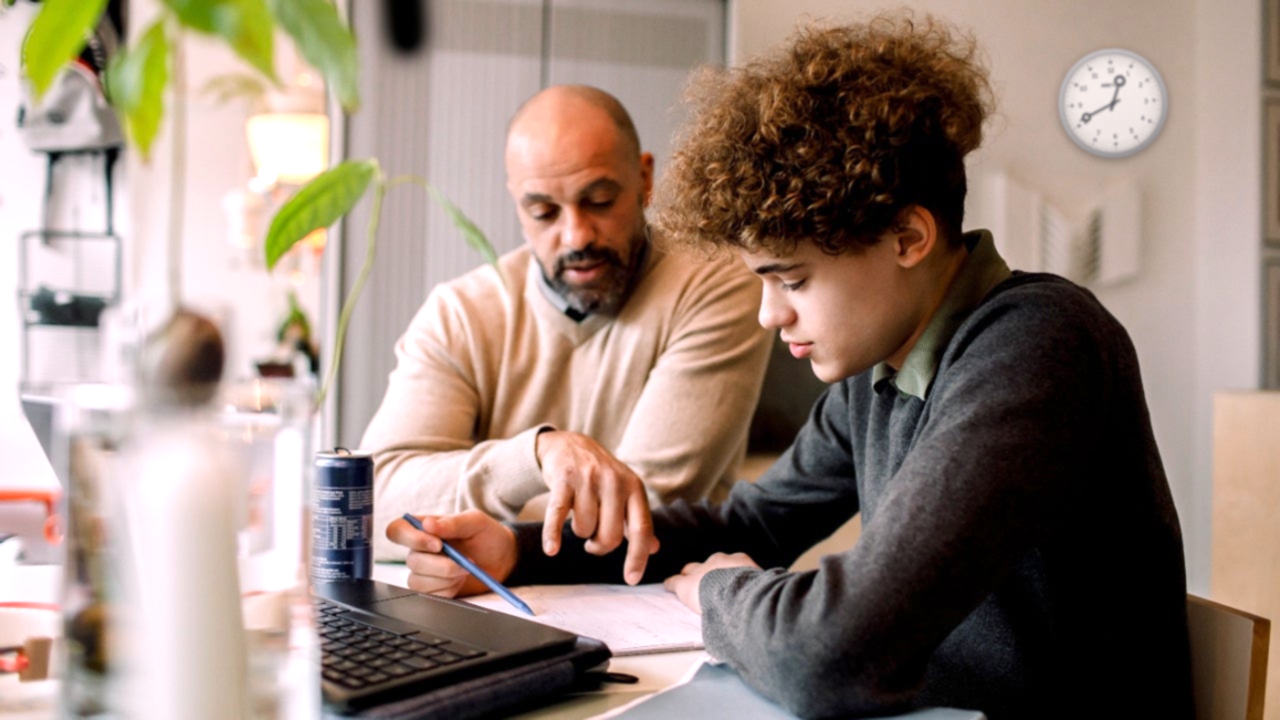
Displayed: **12:41**
